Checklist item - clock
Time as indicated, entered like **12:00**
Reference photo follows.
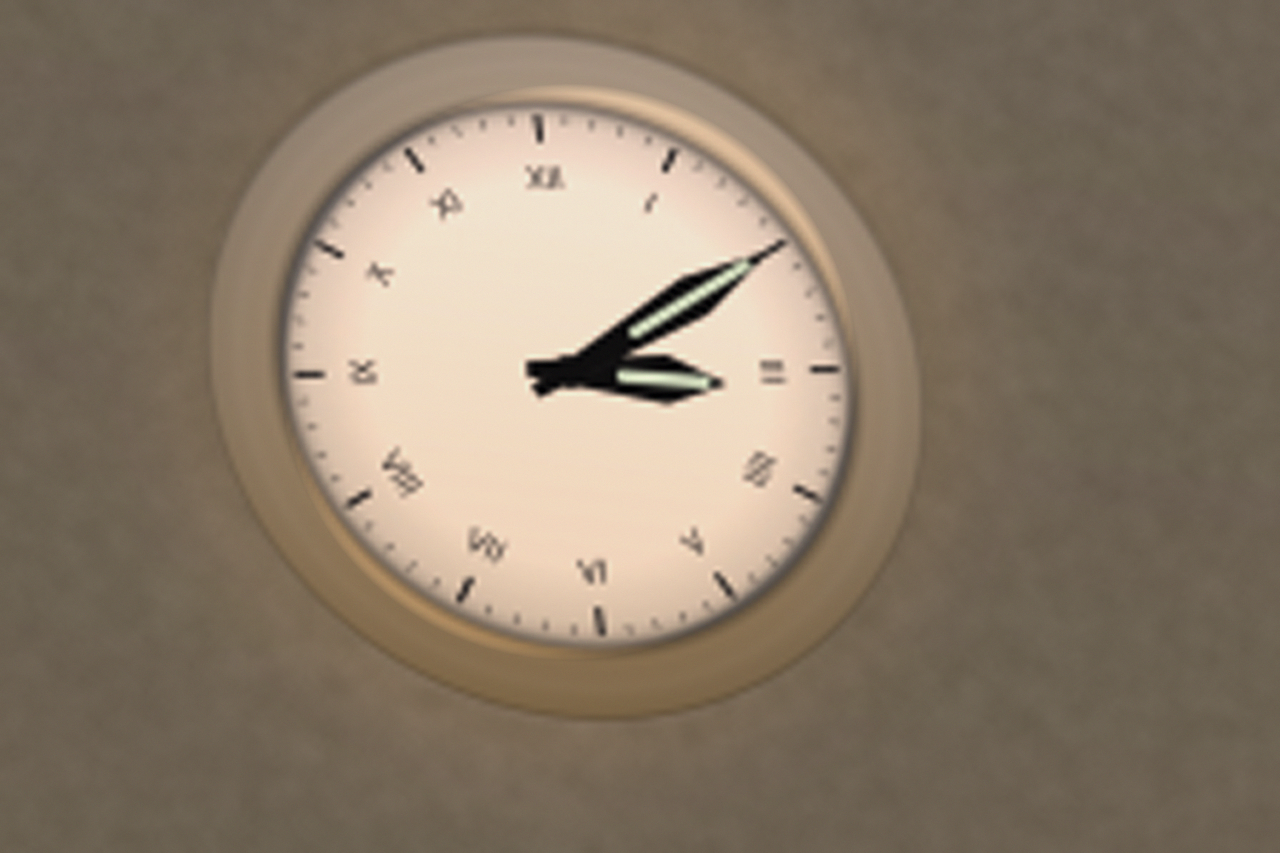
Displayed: **3:10**
